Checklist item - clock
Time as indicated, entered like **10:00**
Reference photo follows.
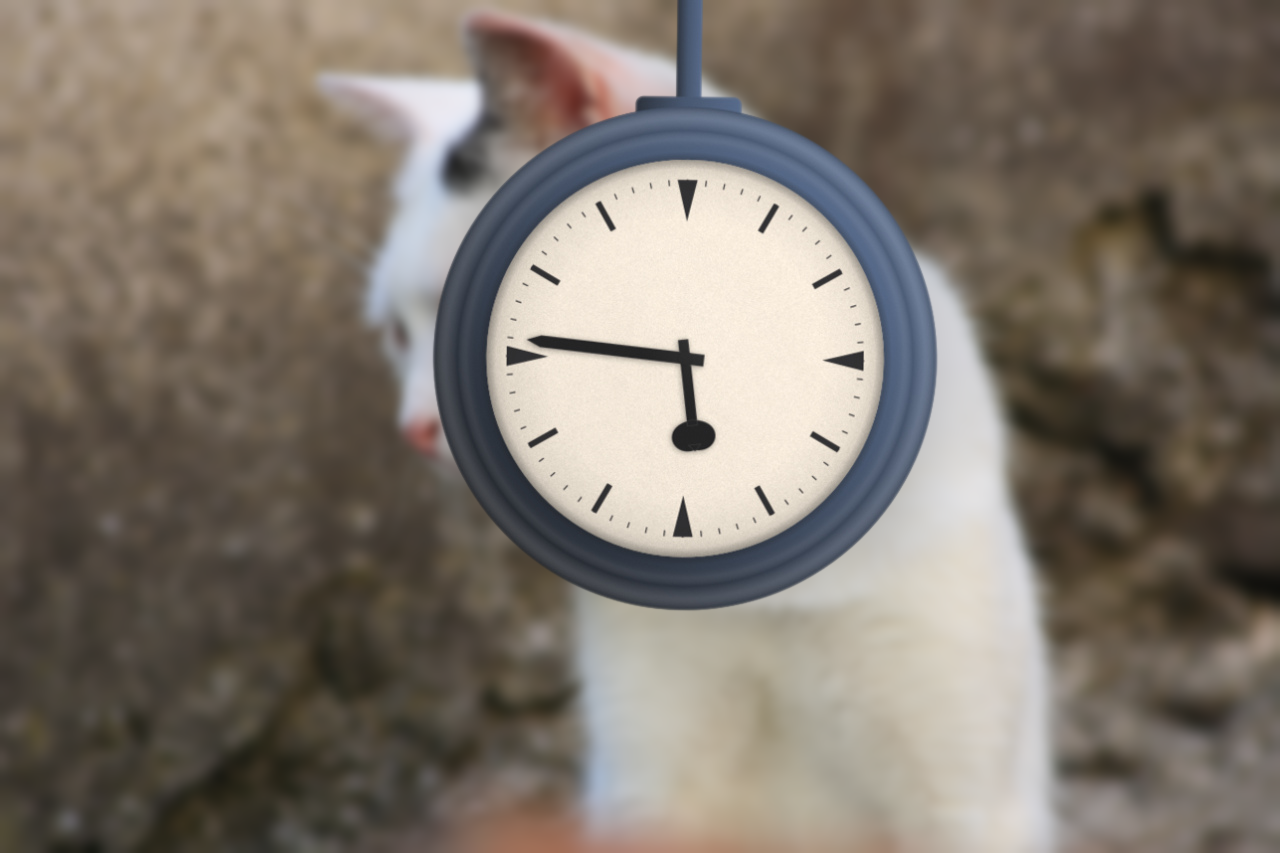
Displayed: **5:46**
